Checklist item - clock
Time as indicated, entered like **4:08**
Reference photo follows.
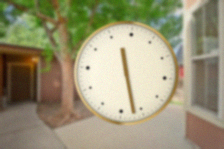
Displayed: **11:27**
